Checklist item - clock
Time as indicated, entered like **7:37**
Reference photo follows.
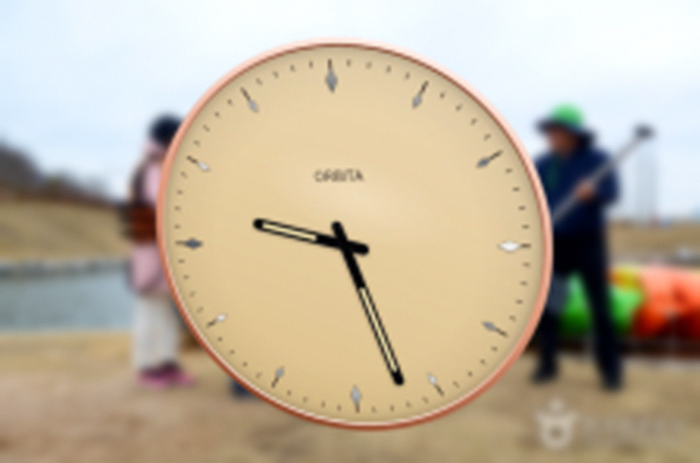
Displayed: **9:27**
